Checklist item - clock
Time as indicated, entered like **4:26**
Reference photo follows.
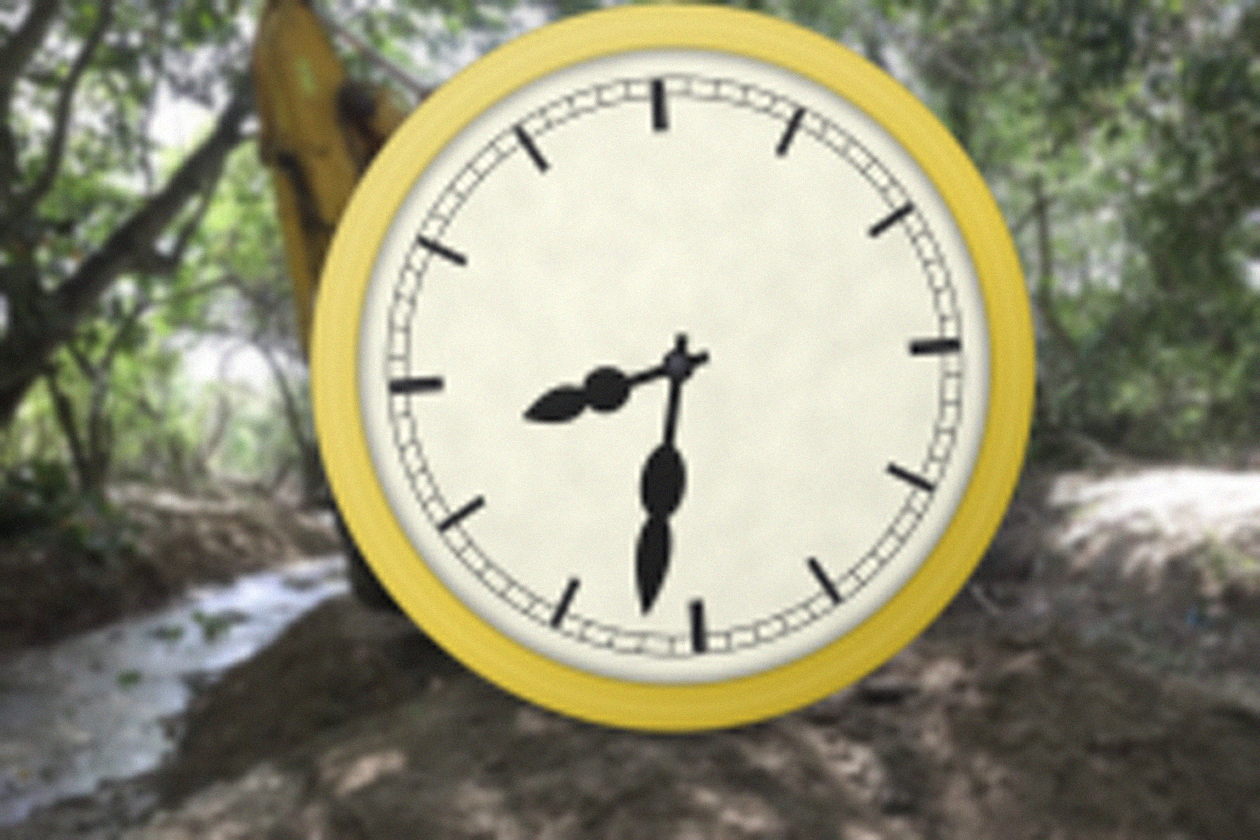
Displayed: **8:32**
